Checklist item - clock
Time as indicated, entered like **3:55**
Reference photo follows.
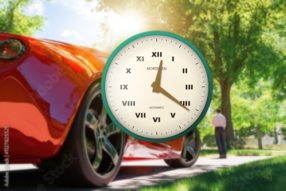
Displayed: **12:21**
